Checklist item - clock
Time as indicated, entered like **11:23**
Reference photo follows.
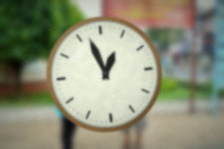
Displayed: **12:57**
